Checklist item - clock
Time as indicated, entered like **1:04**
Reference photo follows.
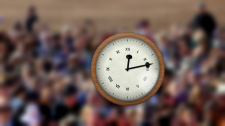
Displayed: **12:13**
